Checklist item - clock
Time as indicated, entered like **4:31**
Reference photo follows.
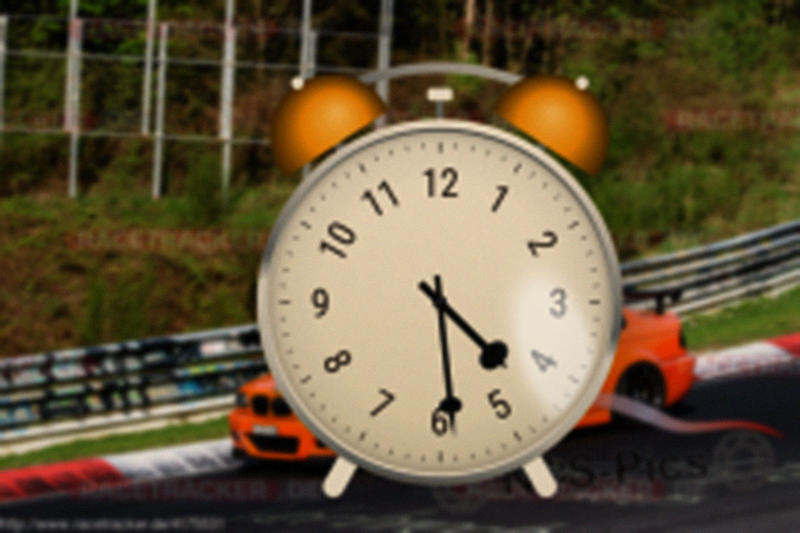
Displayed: **4:29**
